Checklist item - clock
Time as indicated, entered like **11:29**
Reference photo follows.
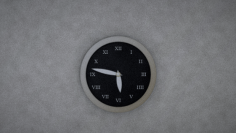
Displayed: **5:47**
